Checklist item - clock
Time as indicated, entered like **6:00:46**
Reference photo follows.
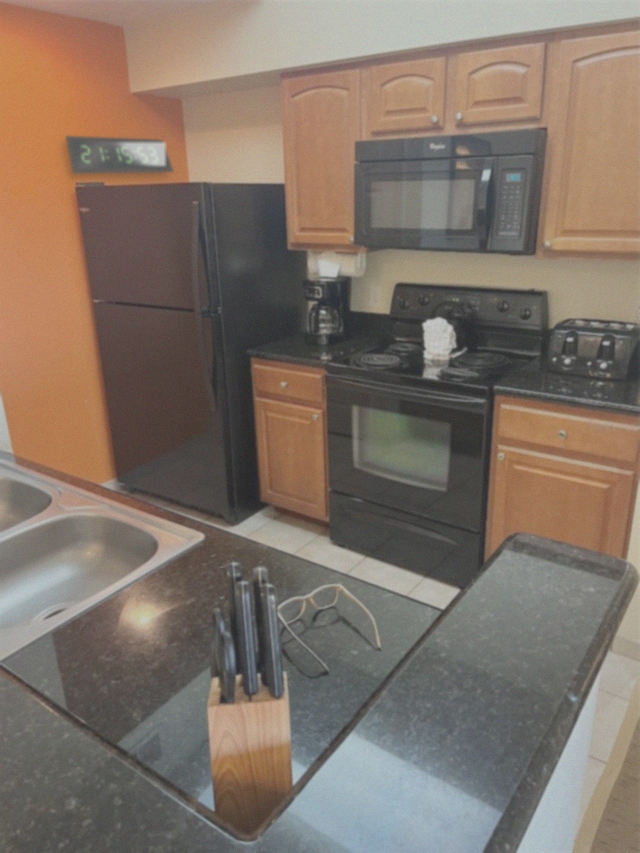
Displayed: **21:15:53**
